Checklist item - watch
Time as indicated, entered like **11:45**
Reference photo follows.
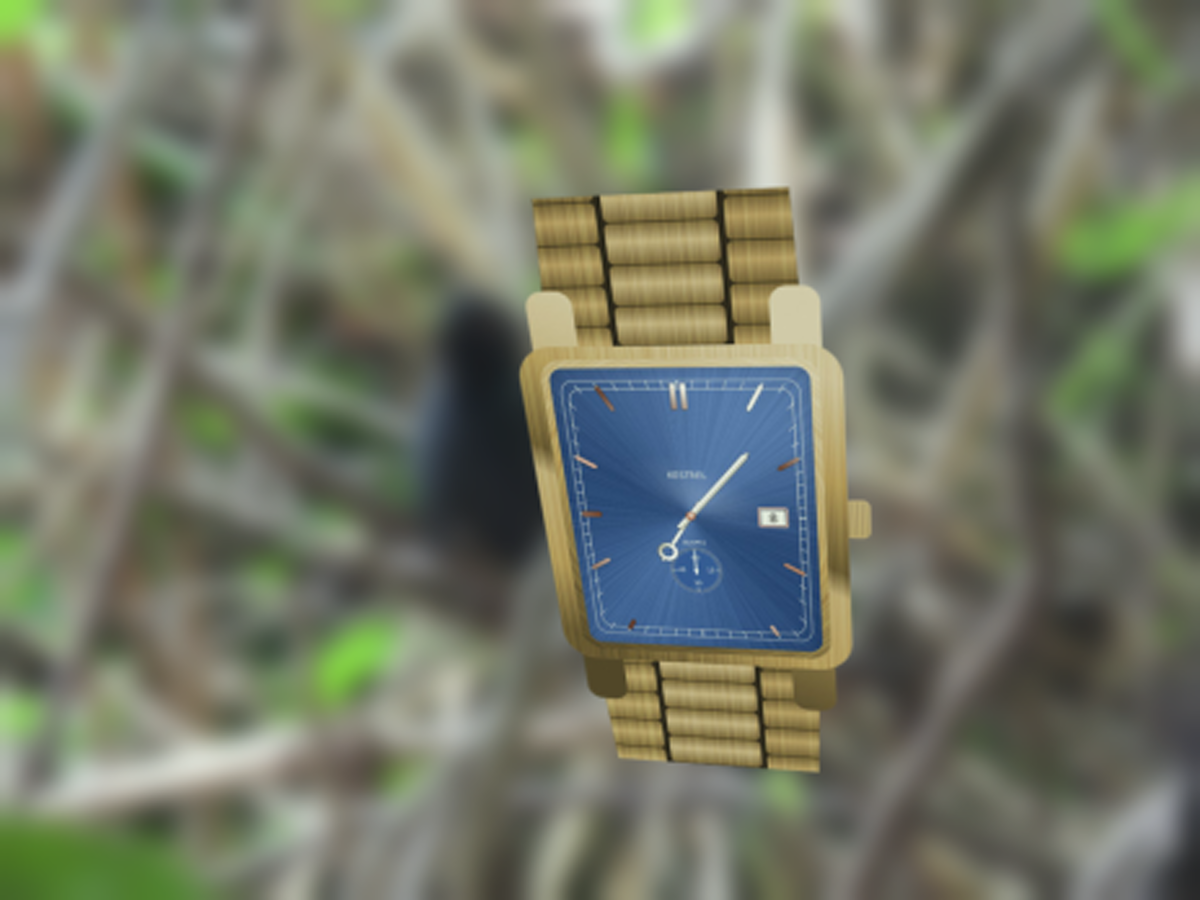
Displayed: **7:07**
